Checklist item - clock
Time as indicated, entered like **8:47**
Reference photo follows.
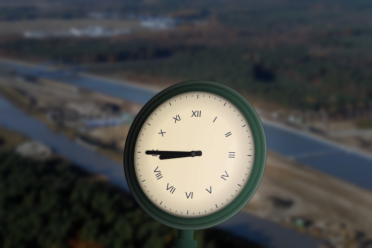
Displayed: **8:45**
